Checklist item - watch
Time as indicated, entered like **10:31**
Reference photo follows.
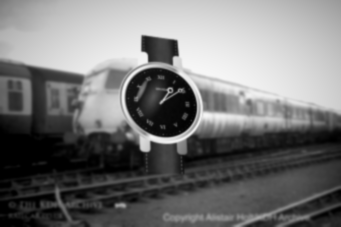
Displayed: **1:09**
